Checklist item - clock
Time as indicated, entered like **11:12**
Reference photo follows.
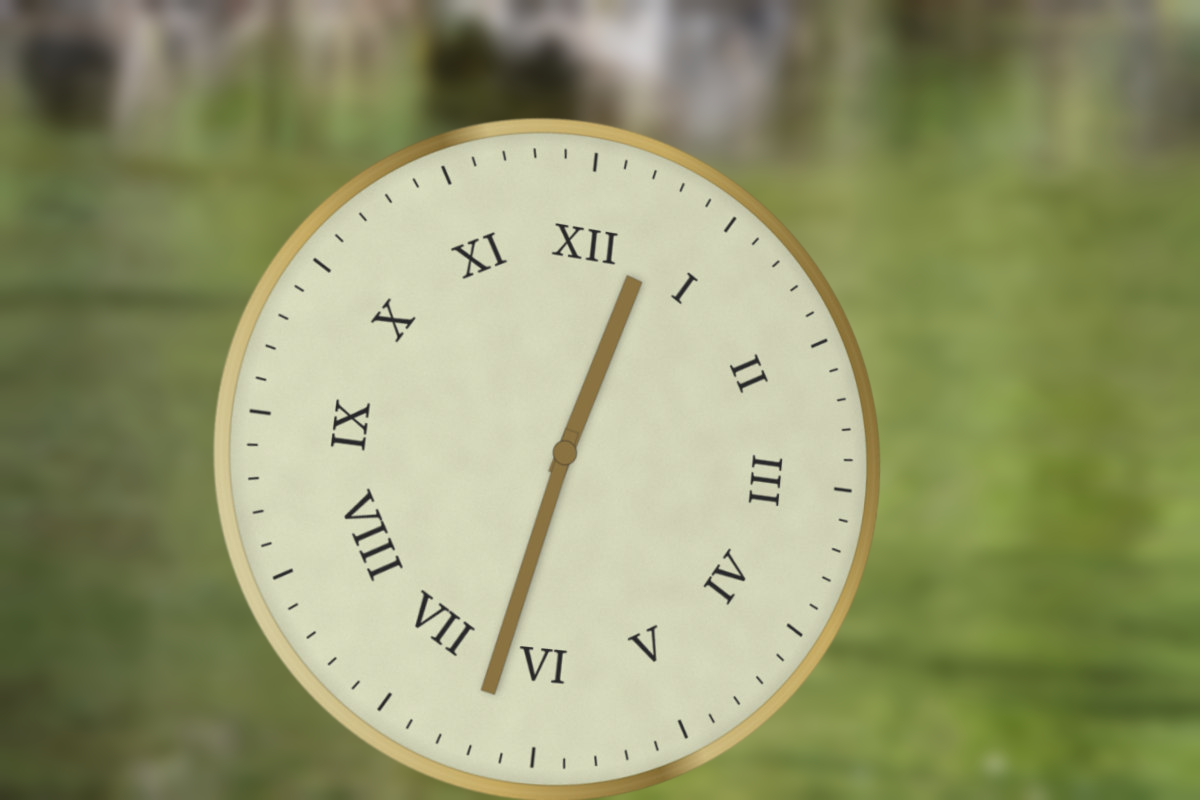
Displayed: **12:32**
